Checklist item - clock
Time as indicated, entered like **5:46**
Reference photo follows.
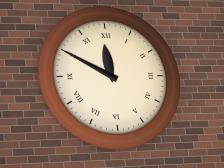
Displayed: **11:50**
